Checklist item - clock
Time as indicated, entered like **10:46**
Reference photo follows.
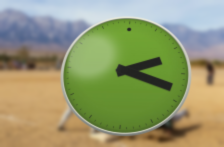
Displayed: **2:18**
